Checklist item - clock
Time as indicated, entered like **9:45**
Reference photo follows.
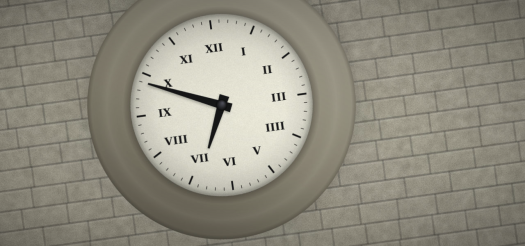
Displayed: **6:49**
